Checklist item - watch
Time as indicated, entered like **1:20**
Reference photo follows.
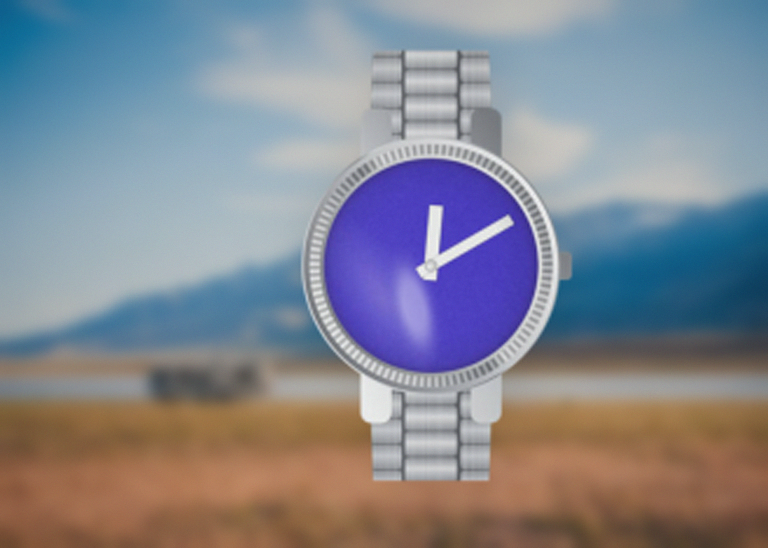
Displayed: **12:10**
